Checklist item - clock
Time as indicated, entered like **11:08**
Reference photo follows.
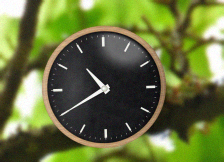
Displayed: **10:40**
